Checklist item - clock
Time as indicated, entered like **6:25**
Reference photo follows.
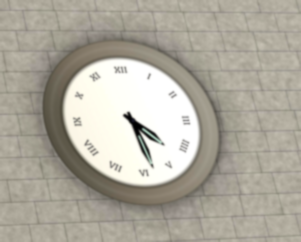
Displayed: **4:28**
